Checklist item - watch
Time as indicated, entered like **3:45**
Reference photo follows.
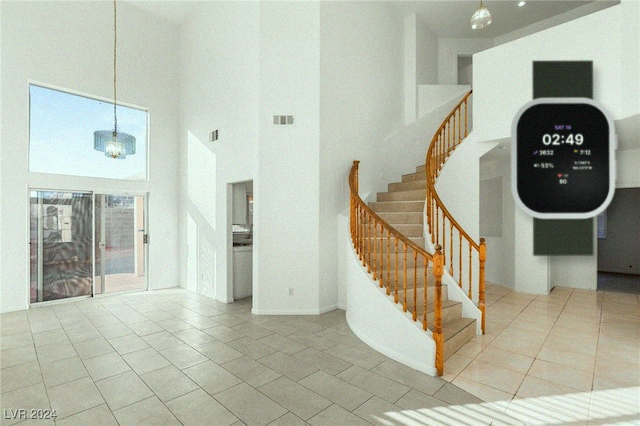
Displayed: **2:49**
